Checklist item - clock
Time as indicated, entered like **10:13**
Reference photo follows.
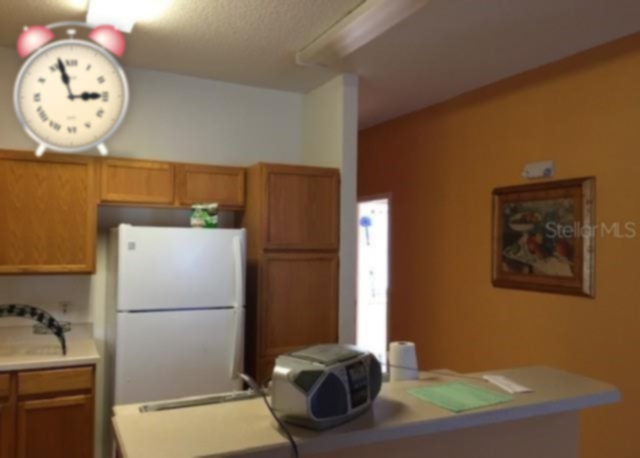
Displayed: **2:57**
